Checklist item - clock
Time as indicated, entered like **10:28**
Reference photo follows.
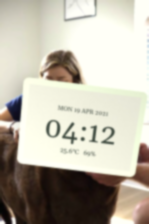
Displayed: **4:12**
